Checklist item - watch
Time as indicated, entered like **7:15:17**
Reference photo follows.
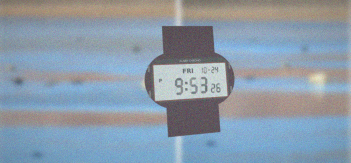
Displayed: **9:53:26**
